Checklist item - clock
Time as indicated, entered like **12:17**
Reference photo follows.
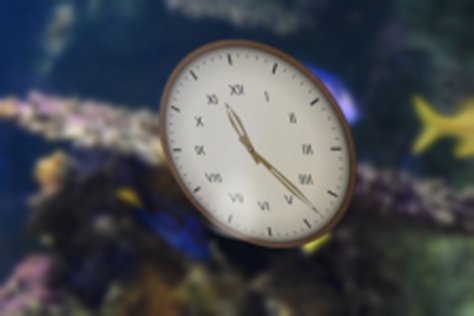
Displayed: **11:23**
